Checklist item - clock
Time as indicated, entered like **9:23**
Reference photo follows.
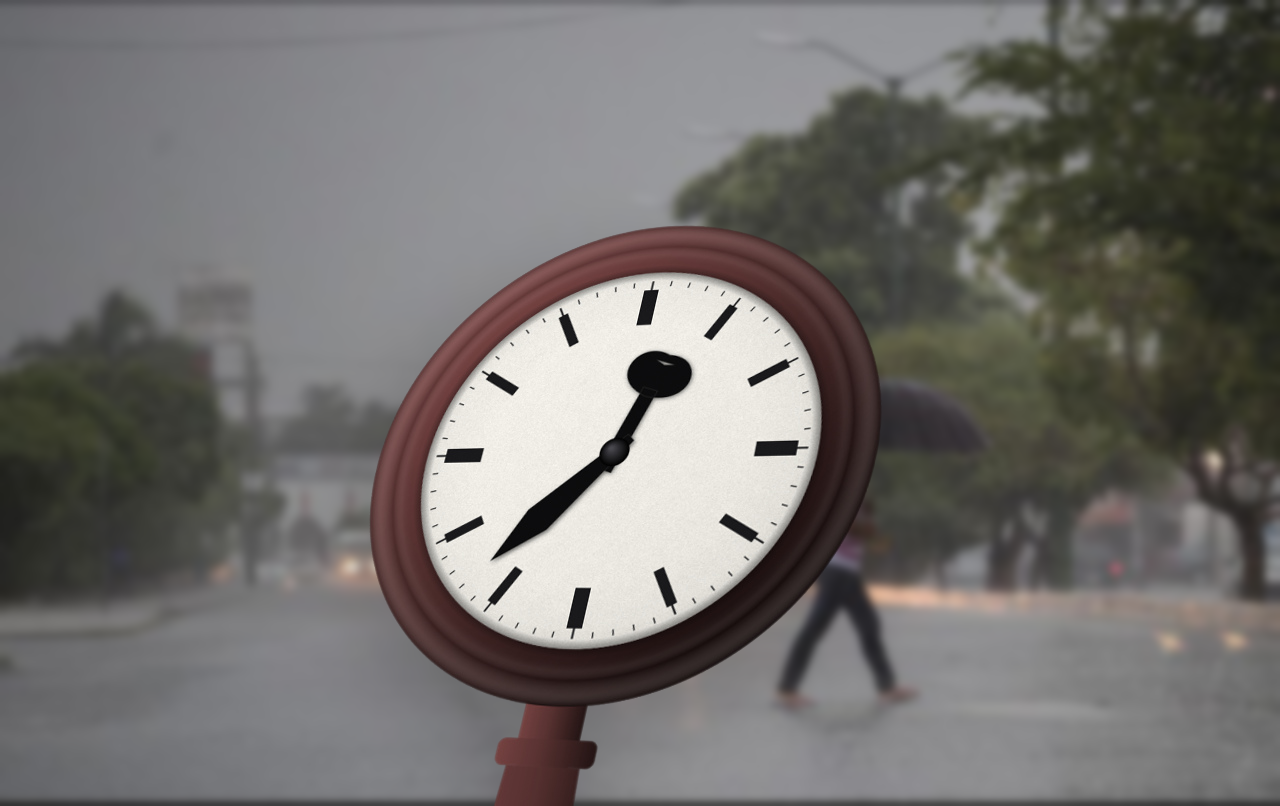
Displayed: **12:37**
